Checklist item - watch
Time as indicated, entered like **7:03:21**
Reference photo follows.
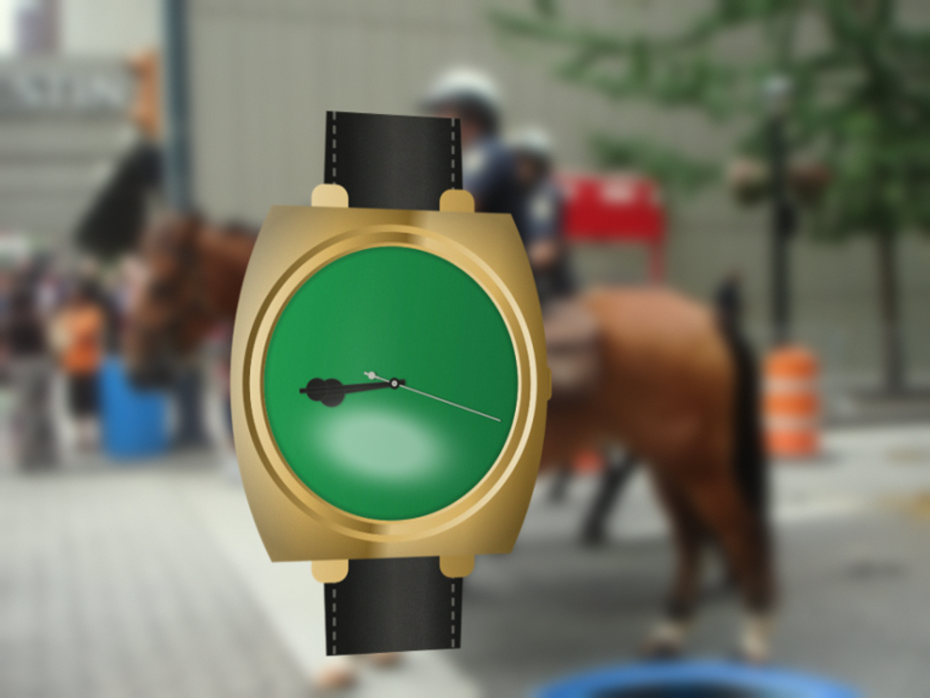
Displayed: **8:44:18**
